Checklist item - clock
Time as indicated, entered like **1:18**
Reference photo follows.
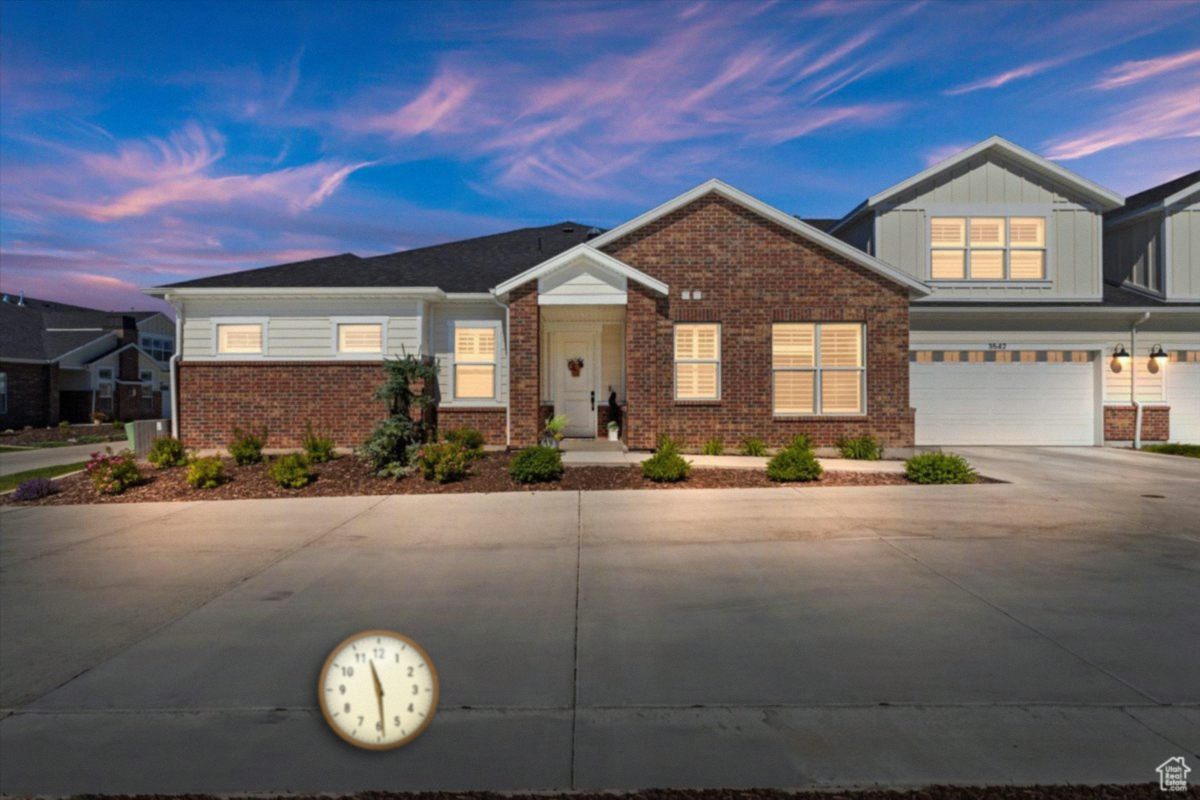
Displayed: **11:29**
